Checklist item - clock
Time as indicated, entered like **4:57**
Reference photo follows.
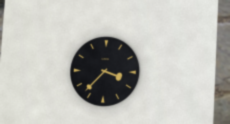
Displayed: **3:37**
